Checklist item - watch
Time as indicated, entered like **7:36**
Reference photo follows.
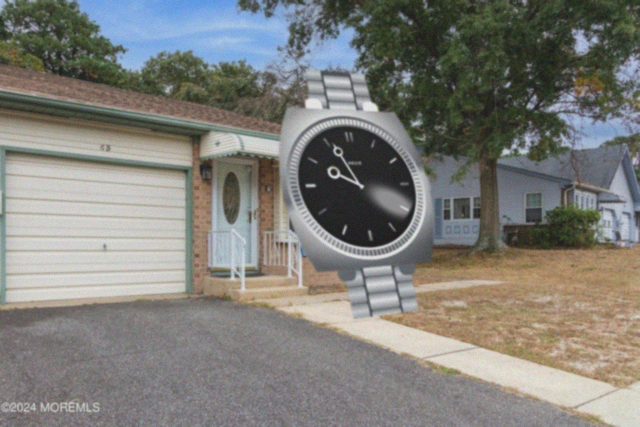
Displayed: **9:56**
